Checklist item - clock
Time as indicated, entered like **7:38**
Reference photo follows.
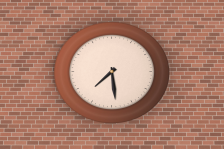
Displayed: **7:29**
